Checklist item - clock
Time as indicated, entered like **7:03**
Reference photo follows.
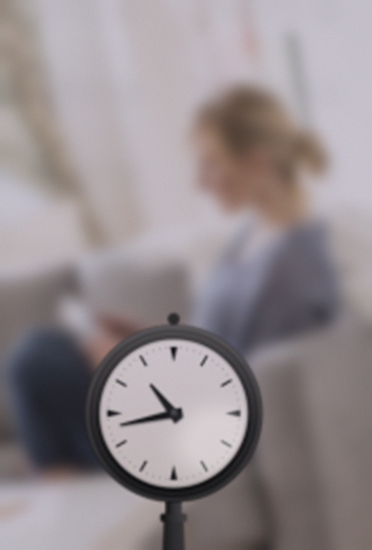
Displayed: **10:43**
